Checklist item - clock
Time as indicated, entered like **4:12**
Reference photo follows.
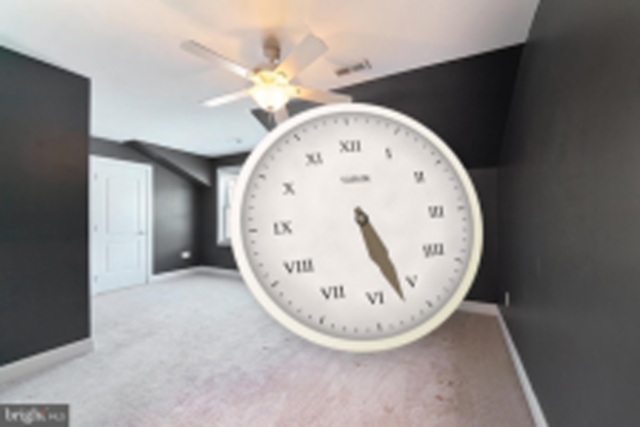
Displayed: **5:27**
